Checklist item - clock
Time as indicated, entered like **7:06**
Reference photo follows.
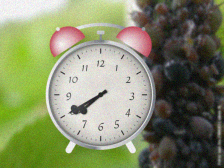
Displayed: **7:40**
